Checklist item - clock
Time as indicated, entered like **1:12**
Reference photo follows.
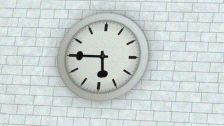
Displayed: **5:45**
